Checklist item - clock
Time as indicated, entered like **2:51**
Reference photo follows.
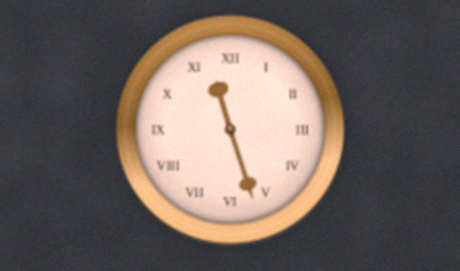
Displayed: **11:27**
